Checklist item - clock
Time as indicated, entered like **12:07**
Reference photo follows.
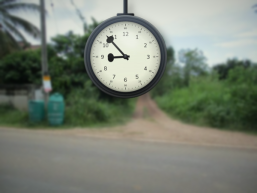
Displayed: **8:53**
